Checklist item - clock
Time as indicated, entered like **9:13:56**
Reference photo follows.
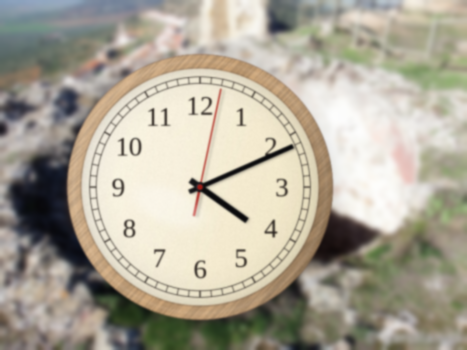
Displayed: **4:11:02**
